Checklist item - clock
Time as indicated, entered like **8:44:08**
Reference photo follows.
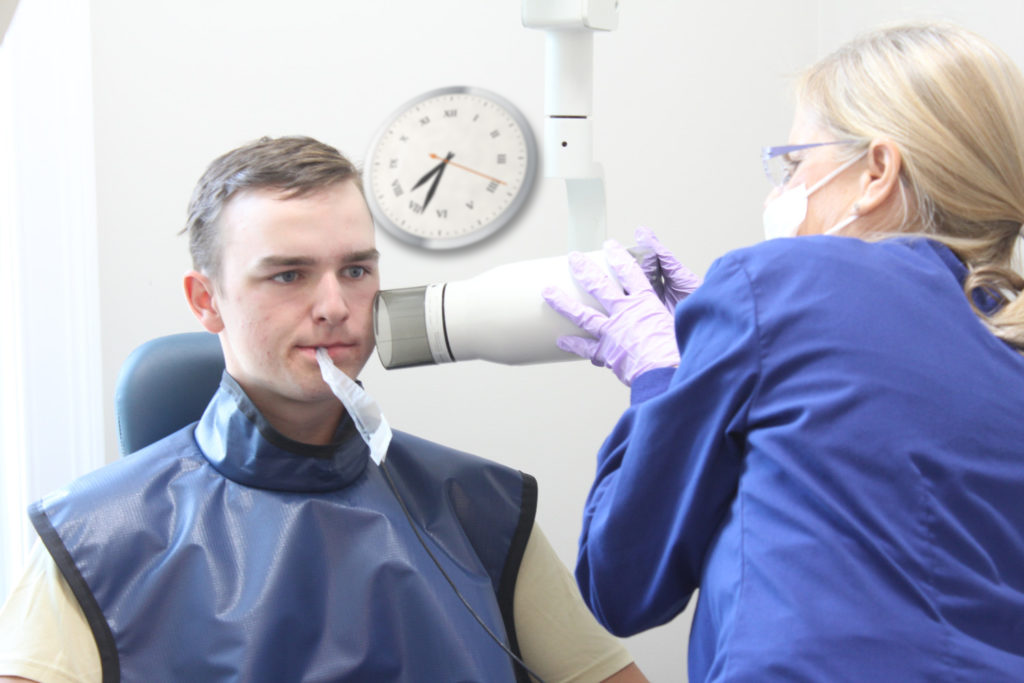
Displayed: **7:33:19**
